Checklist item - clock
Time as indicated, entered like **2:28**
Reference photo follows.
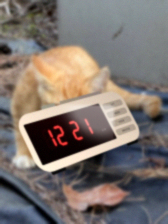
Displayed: **12:21**
